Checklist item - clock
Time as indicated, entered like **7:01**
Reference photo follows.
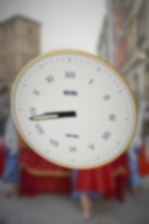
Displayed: **8:43**
